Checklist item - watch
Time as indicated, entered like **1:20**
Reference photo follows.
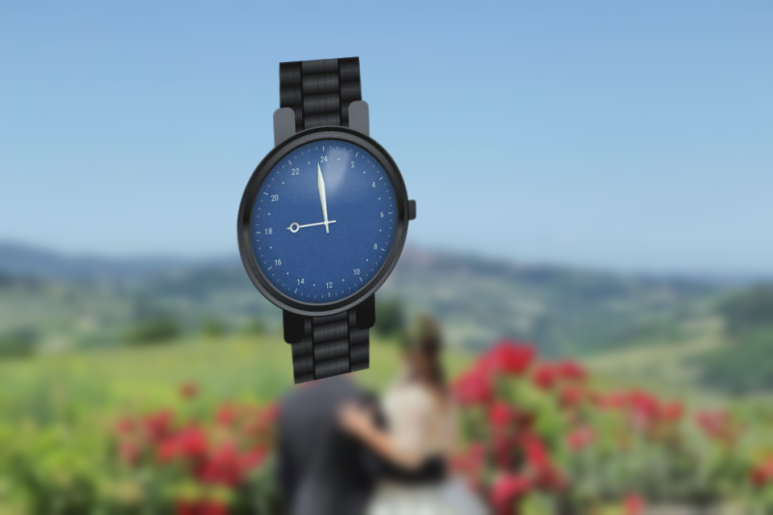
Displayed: **17:59**
